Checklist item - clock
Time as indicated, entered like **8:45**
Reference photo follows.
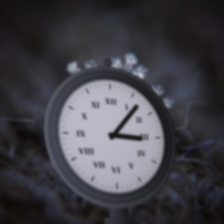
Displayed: **3:07**
